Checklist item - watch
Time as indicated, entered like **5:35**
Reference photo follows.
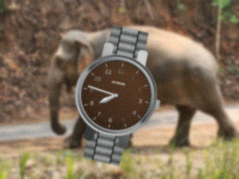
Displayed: **7:46**
